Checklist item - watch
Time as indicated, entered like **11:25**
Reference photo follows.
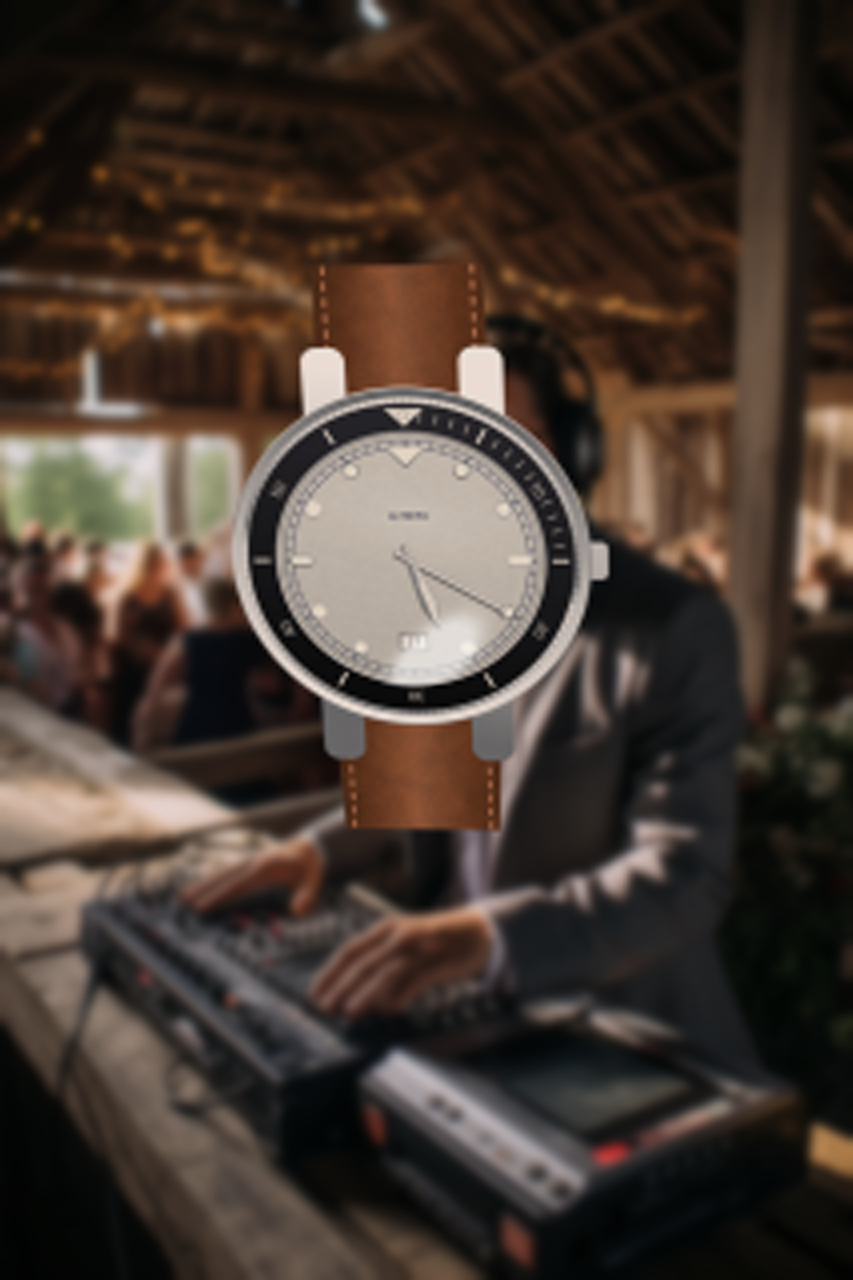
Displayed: **5:20**
